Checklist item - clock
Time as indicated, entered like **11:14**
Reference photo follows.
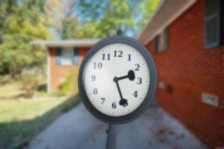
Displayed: **2:26**
